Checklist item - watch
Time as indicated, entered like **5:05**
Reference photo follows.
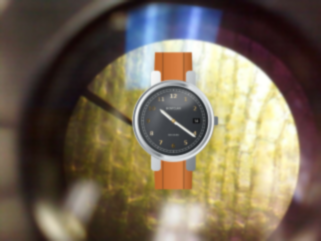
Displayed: **10:21**
